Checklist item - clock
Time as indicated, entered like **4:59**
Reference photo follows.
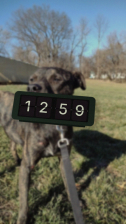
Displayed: **12:59**
